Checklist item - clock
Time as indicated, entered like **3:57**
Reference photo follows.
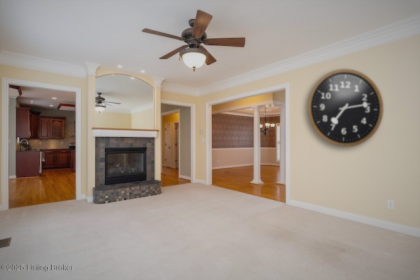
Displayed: **7:13**
